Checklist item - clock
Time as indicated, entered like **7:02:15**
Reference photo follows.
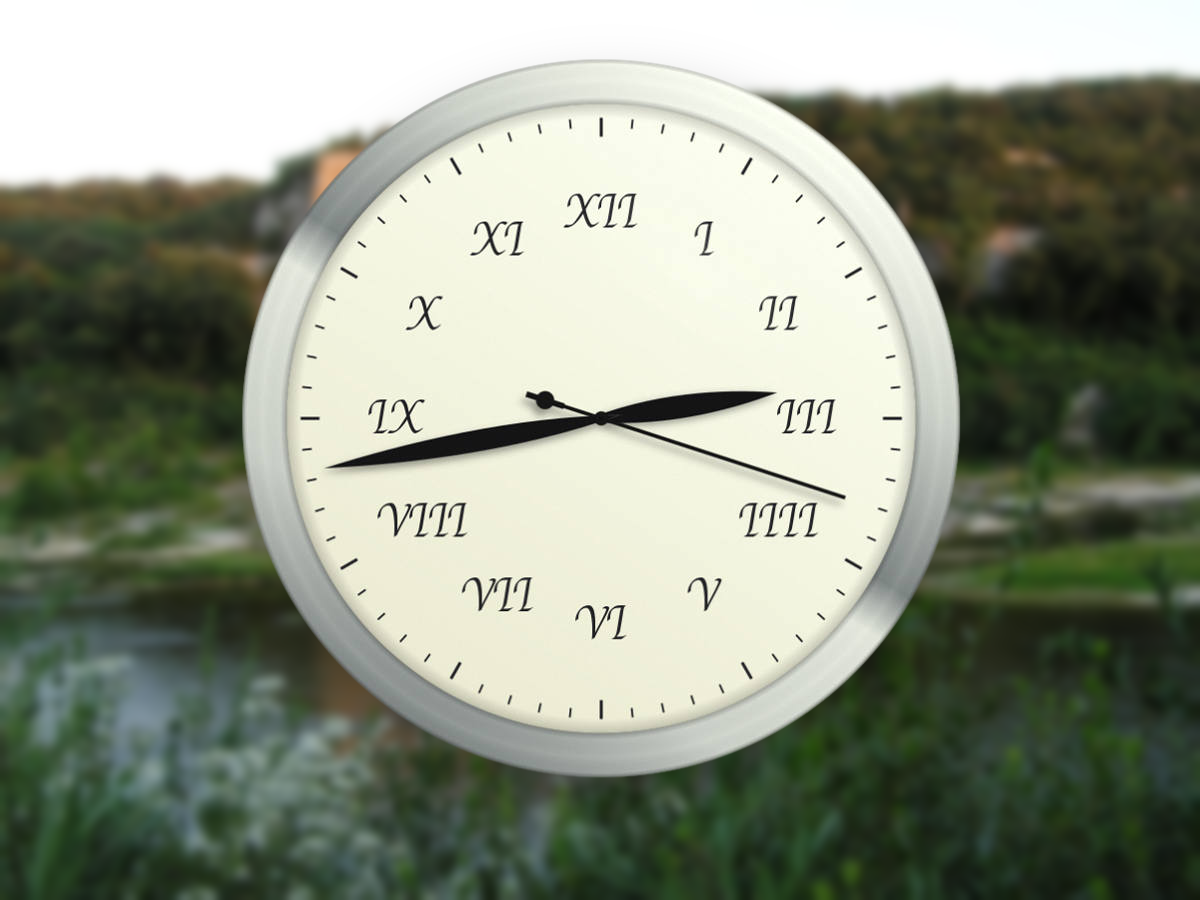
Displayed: **2:43:18**
